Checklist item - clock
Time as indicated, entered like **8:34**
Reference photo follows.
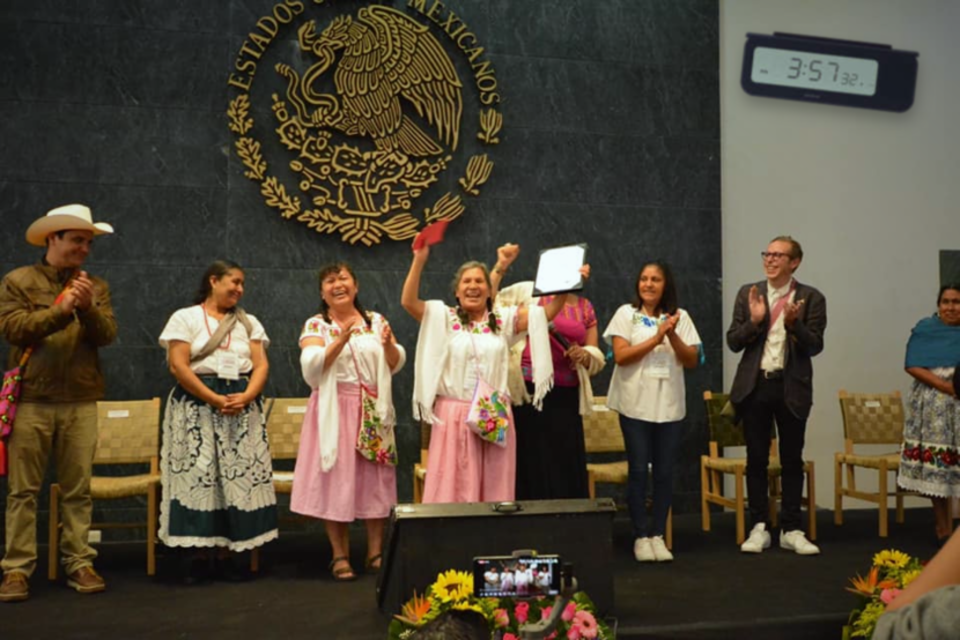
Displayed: **3:57**
